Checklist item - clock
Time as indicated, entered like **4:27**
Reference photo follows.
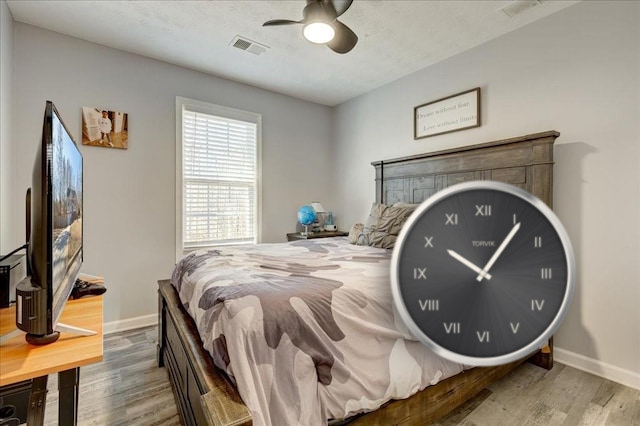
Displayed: **10:06**
